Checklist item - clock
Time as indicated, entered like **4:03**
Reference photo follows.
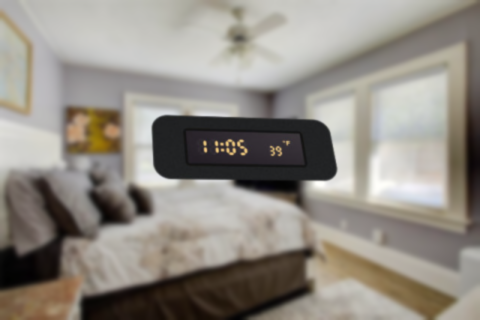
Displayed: **11:05**
